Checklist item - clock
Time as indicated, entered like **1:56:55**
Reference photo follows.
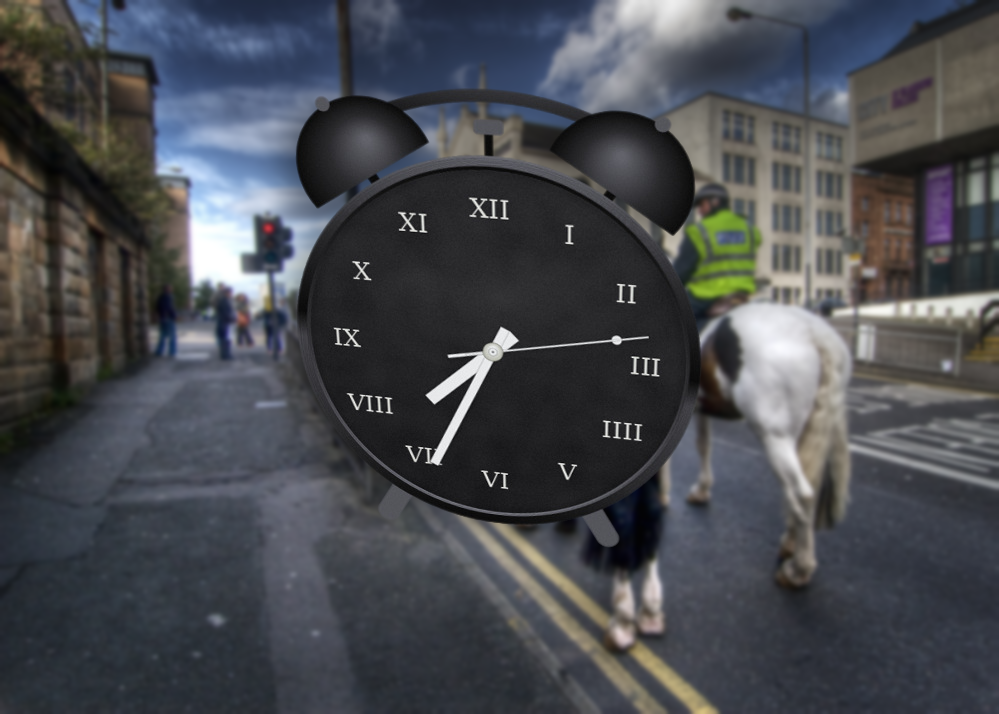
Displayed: **7:34:13**
